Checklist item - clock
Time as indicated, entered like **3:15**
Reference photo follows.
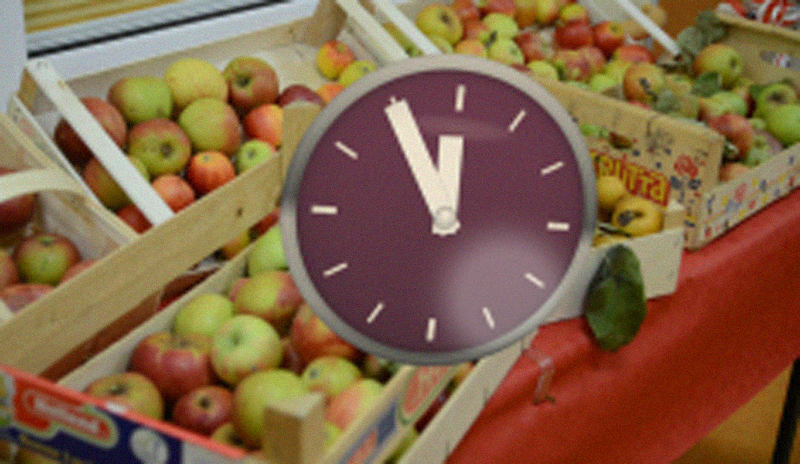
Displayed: **11:55**
